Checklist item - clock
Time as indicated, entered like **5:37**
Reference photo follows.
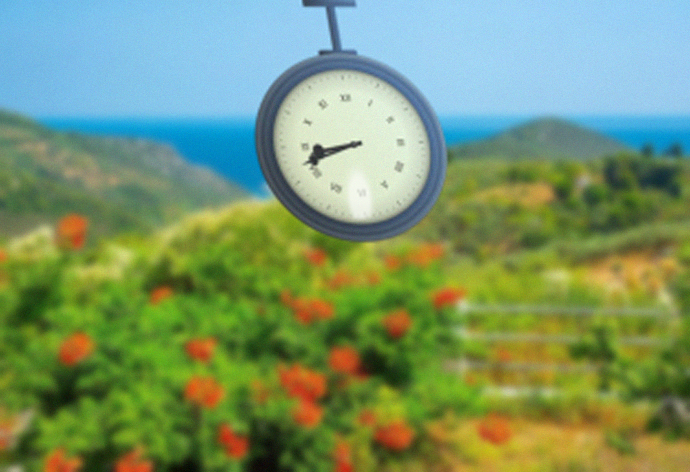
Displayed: **8:42**
